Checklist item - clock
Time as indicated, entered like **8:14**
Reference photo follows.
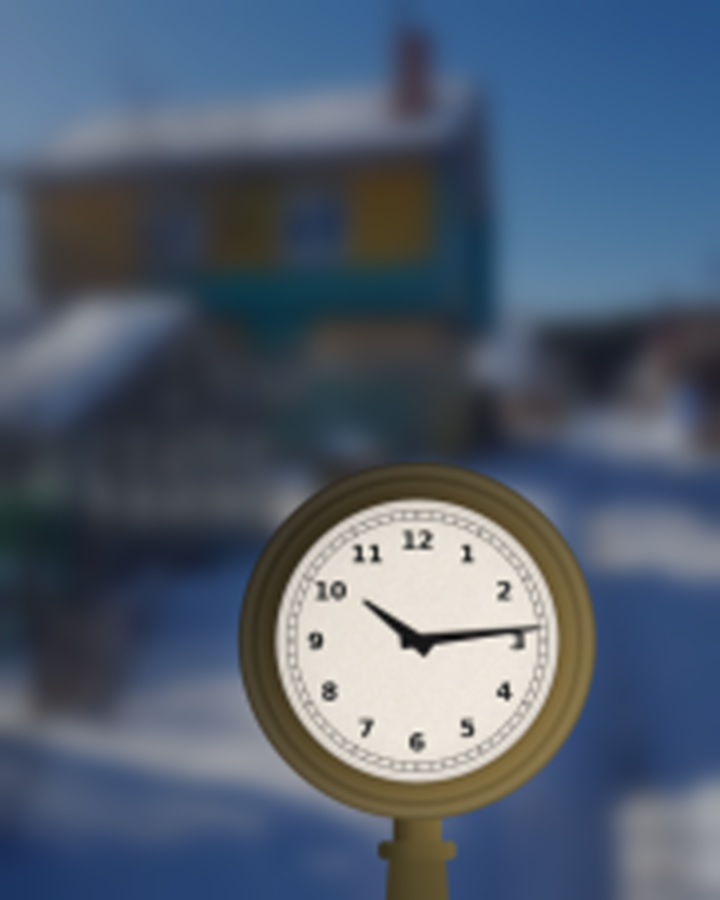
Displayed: **10:14**
